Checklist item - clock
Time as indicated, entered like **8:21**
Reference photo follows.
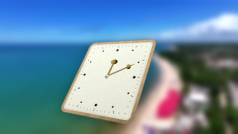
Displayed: **12:10**
